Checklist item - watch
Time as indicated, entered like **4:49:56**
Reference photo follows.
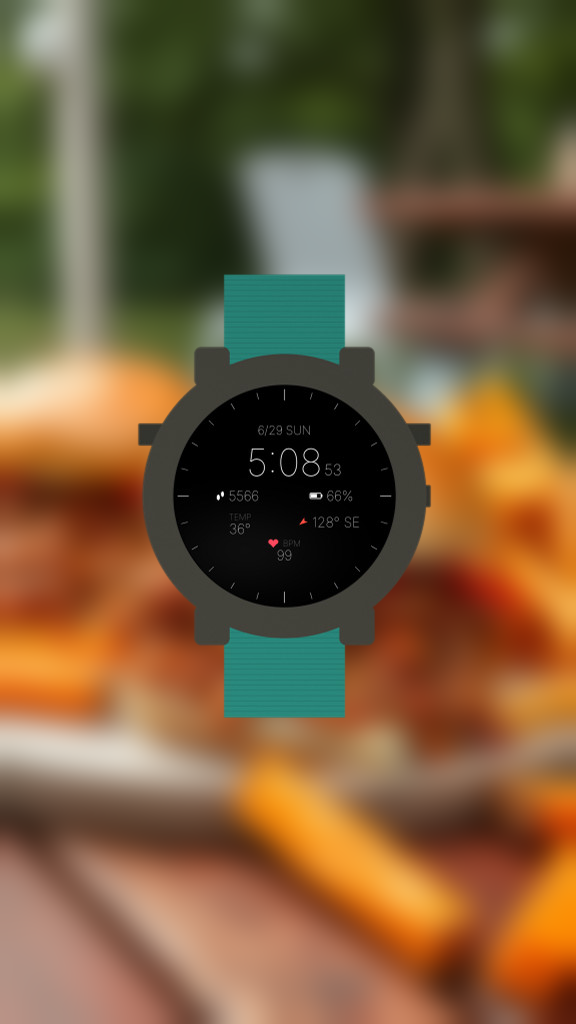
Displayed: **5:08:53**
